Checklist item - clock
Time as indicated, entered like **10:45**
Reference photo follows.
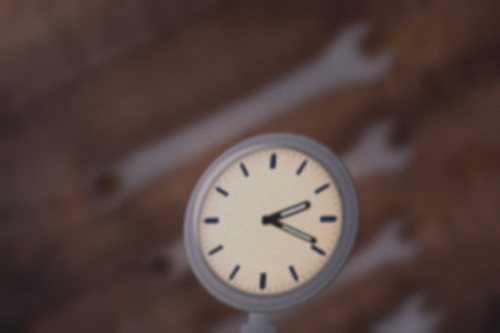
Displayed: **2:19**
